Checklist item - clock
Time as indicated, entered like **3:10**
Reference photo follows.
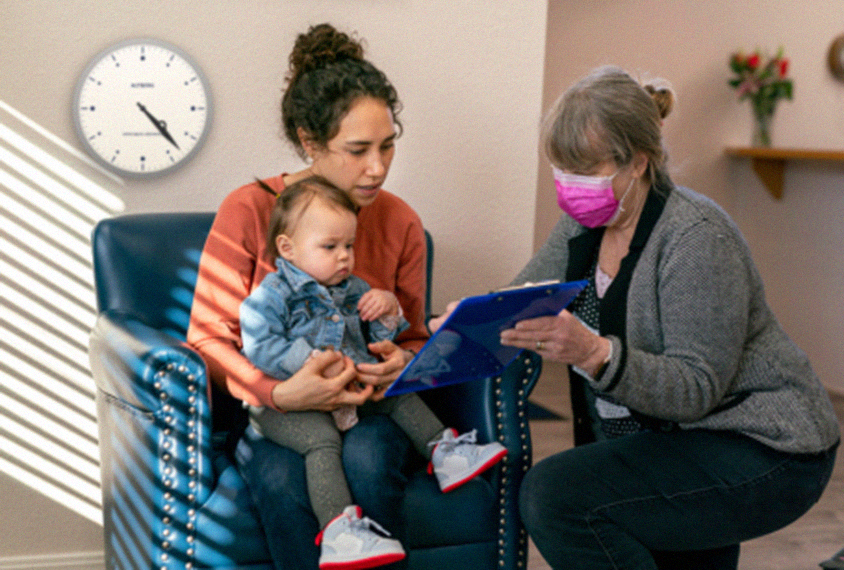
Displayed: **4:23**
